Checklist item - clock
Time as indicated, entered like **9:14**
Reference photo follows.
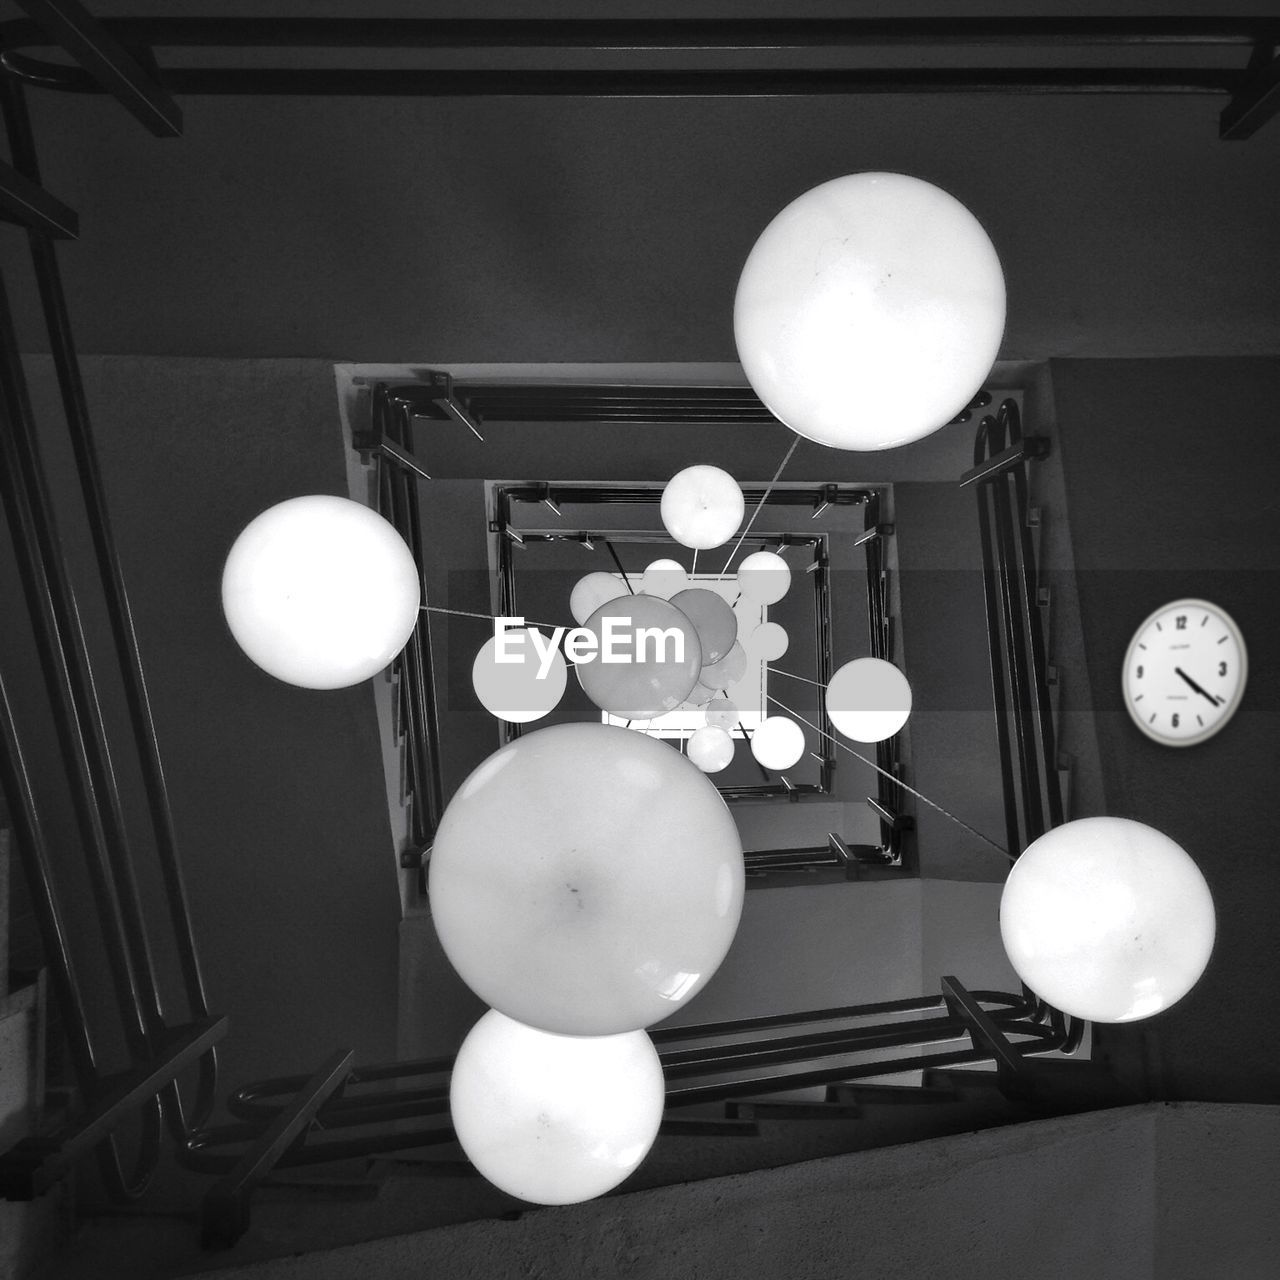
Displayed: **4:21**
